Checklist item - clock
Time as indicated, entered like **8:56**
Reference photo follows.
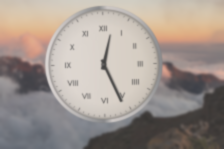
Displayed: **12:26**
